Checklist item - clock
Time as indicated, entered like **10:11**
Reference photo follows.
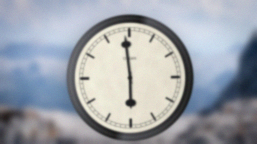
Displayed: **5:59**
